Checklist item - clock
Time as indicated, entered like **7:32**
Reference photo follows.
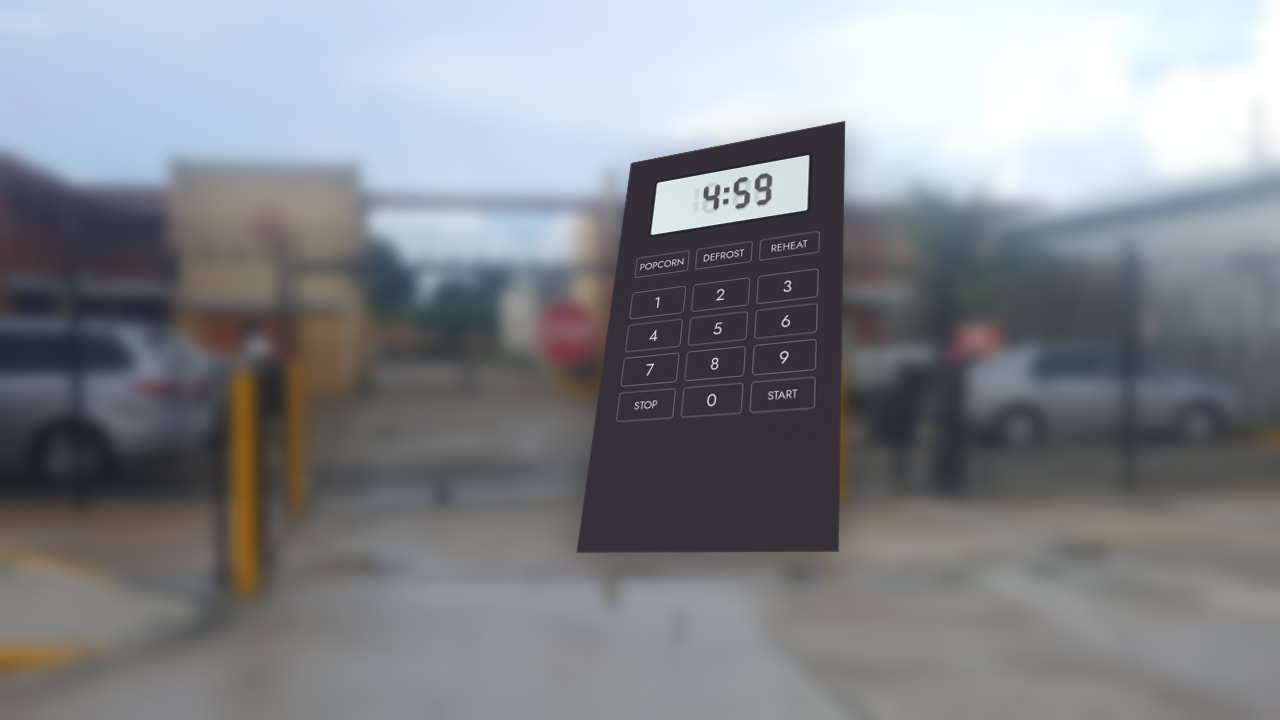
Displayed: **4:59**
